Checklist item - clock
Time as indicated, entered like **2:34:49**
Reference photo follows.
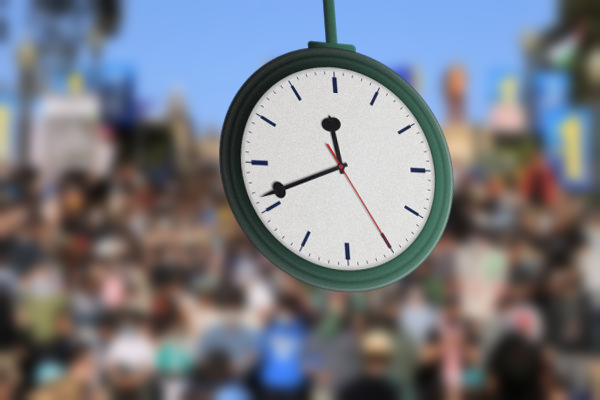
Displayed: **11:41:25**
